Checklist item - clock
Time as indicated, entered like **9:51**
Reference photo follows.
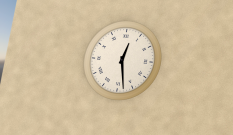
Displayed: **12:28**
